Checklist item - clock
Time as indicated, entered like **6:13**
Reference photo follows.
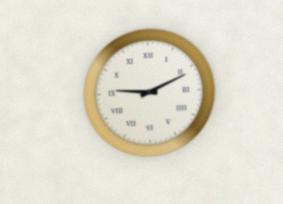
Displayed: **9:11**
